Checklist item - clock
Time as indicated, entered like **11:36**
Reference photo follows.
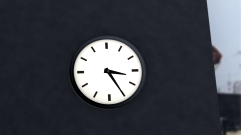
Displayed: **3:25**
